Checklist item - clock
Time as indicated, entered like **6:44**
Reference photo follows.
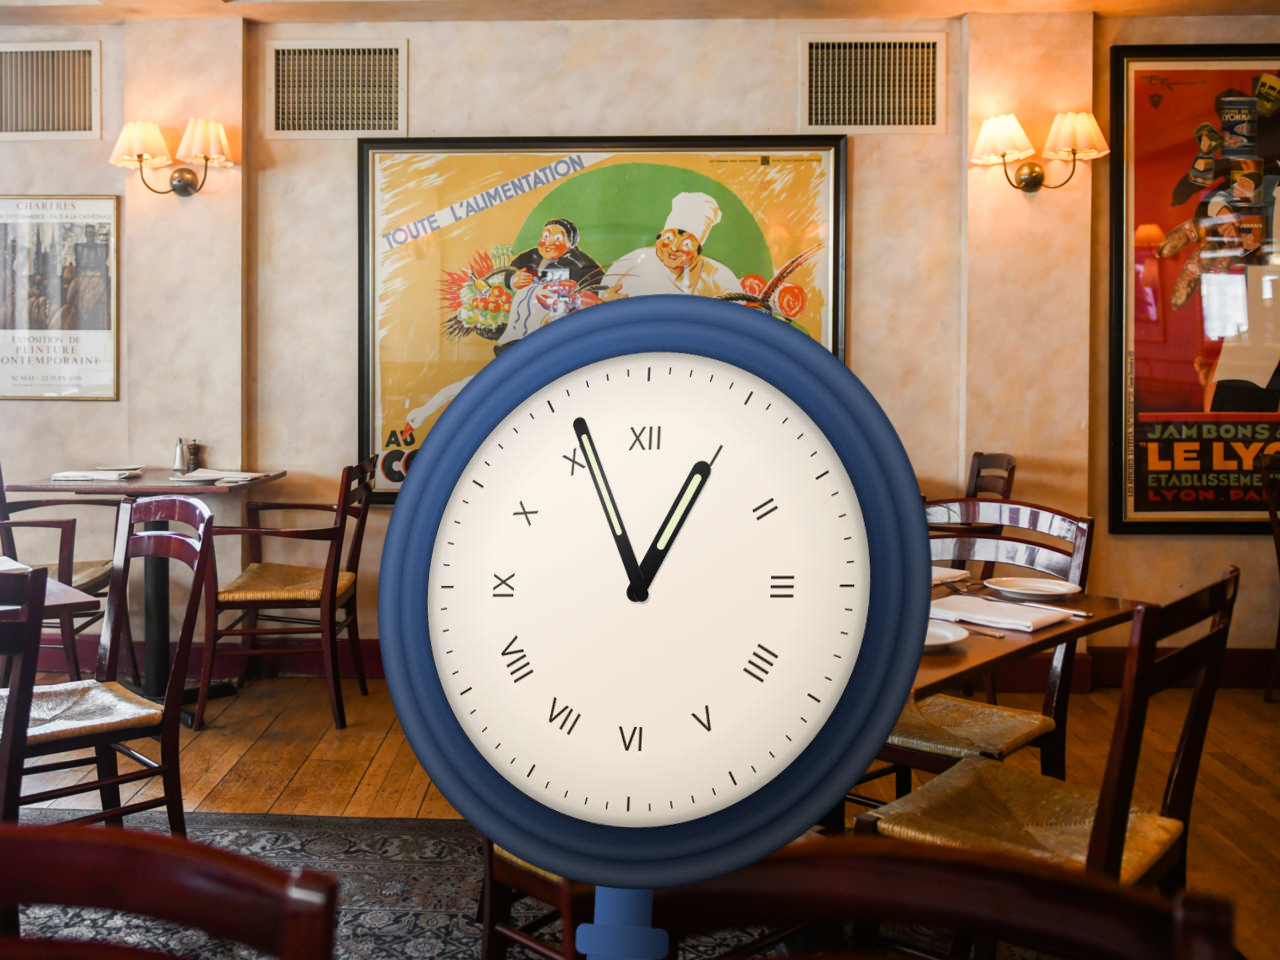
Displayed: **12:56**
